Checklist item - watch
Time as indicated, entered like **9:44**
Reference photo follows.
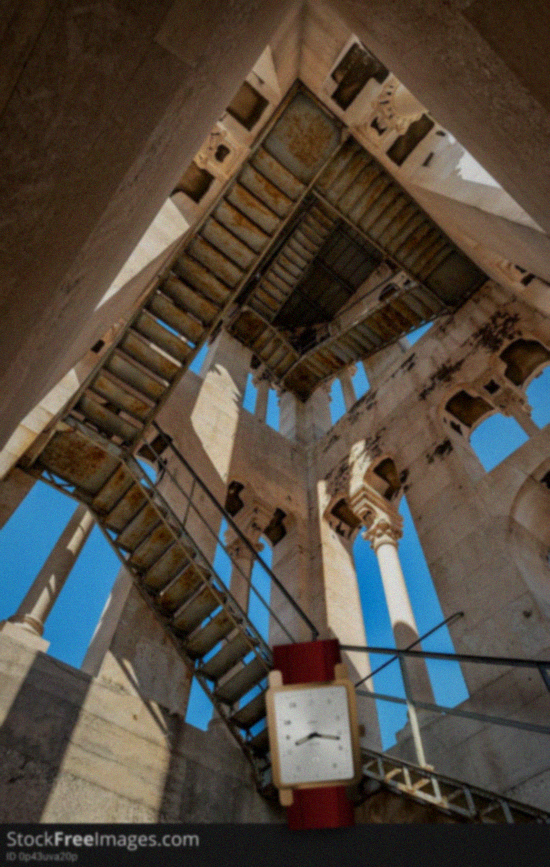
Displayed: **8:17**
